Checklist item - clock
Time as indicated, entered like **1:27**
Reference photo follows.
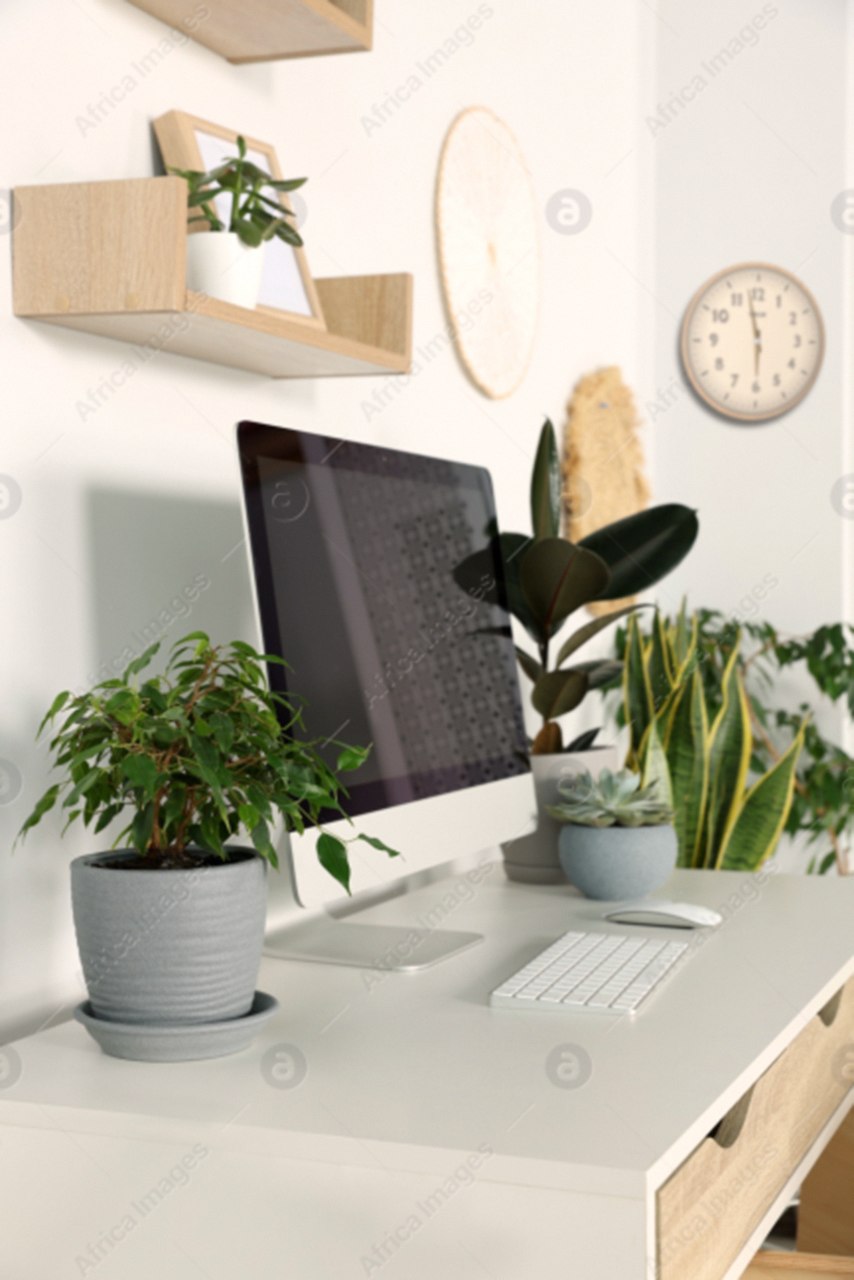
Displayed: **5:58**
